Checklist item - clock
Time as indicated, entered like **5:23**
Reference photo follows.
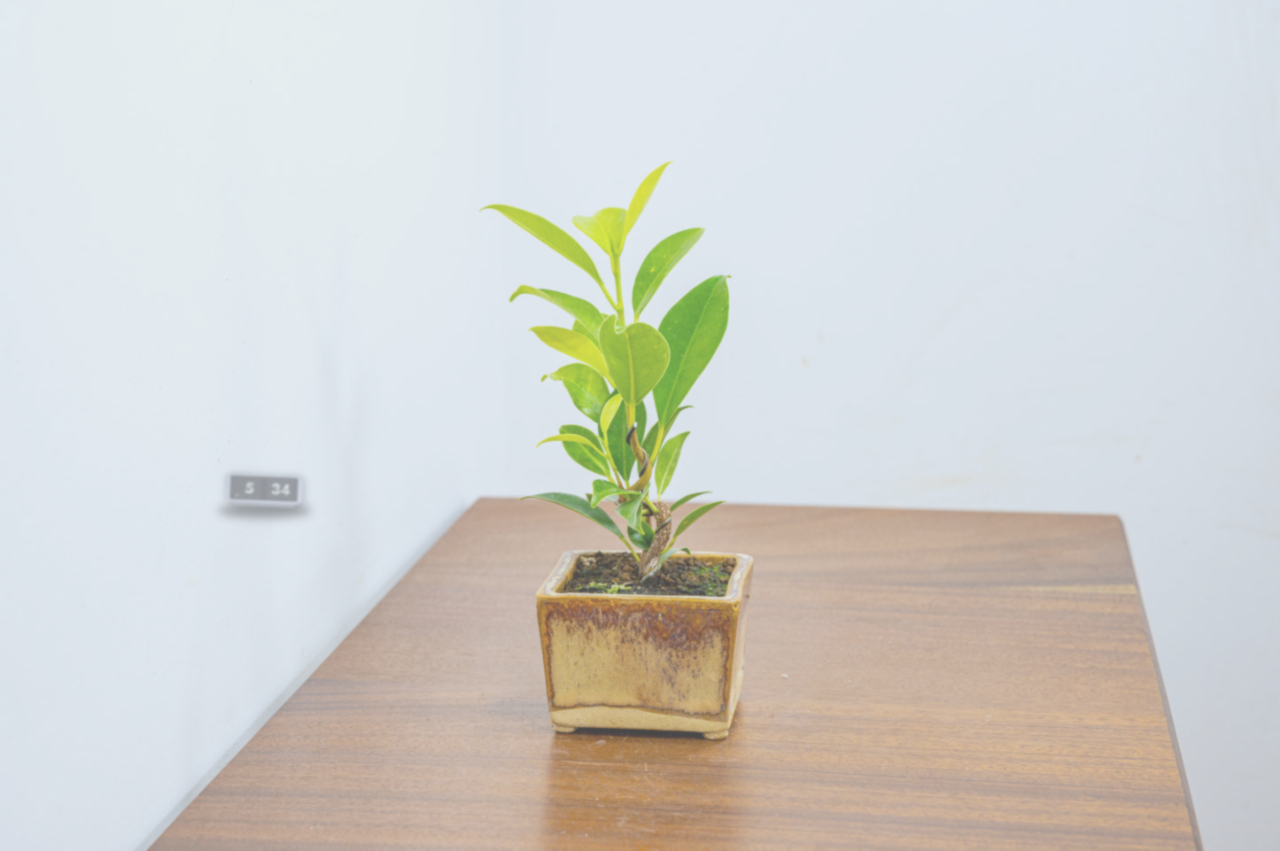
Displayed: **5:34**
